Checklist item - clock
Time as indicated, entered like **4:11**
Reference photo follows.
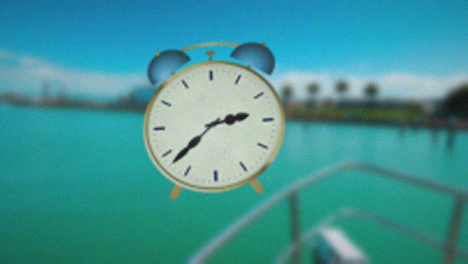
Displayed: **2:38**
